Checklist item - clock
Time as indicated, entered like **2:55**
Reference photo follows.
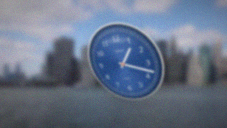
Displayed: **1:18**
